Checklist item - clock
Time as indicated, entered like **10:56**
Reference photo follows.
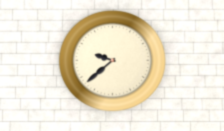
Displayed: **9:38**
